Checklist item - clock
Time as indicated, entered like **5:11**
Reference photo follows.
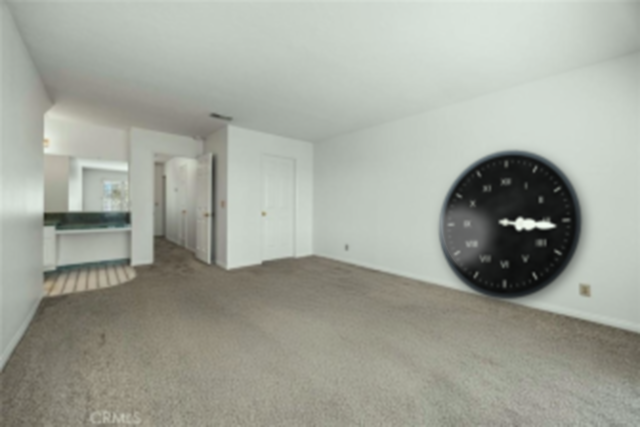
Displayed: **3:16**
